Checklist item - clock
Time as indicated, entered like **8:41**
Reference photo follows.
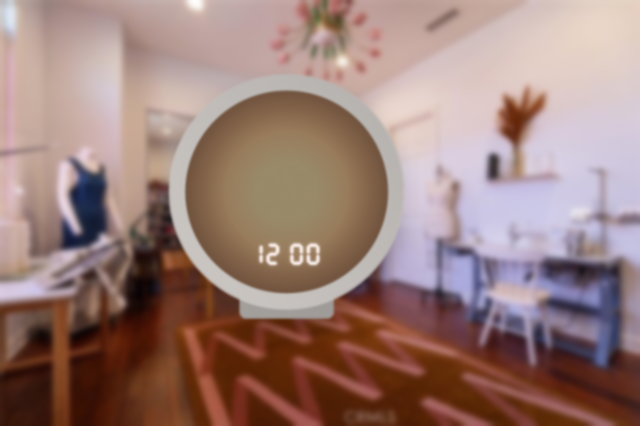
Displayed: **12:00**
